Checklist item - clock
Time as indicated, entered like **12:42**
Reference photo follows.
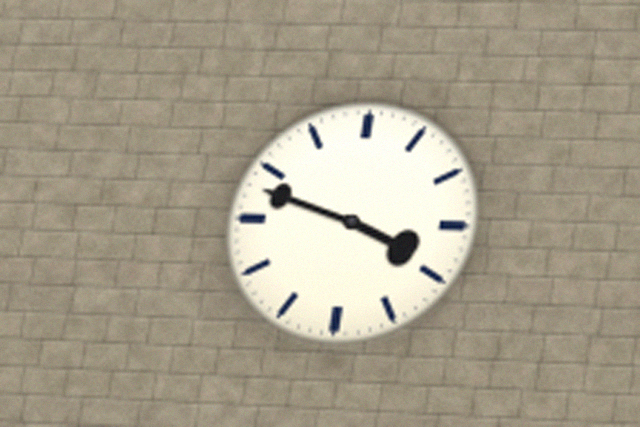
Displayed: **3:48**
